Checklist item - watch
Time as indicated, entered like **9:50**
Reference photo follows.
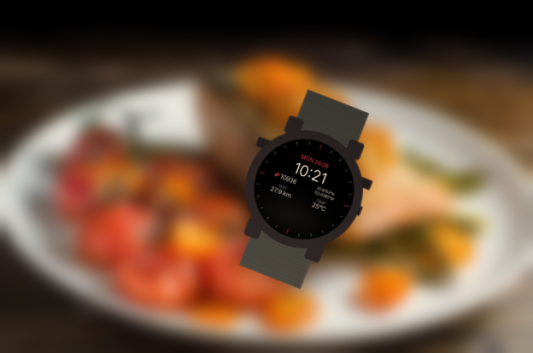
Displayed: **10:21**
